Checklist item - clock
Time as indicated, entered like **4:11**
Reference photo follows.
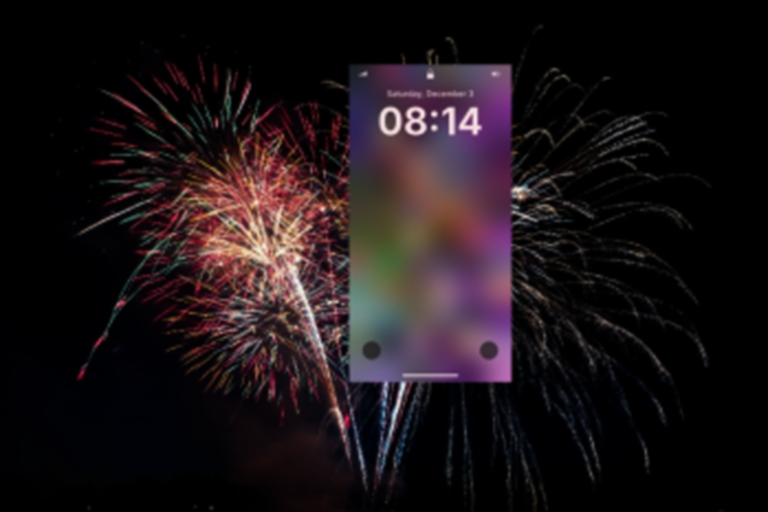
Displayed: **8:14**
